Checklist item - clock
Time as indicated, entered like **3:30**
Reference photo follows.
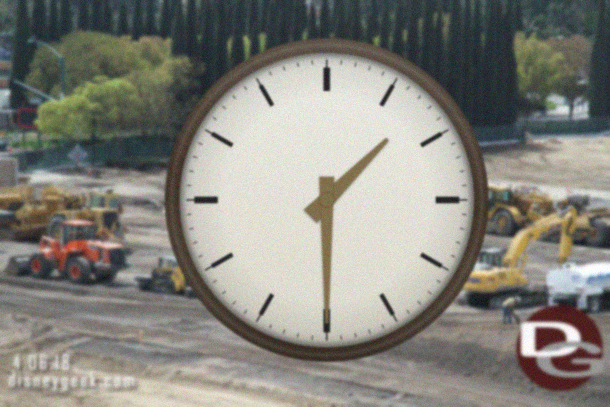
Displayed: **1:30**
